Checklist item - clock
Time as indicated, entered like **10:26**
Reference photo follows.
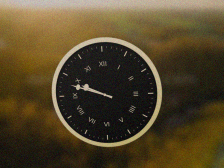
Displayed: **9:48**
